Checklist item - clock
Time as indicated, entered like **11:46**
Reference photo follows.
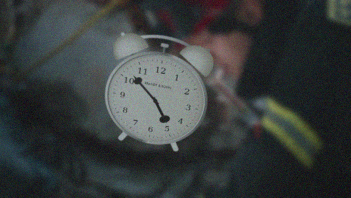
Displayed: **4:52**
